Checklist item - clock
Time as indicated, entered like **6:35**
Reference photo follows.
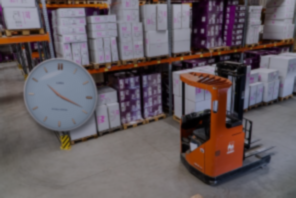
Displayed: **10:19**
